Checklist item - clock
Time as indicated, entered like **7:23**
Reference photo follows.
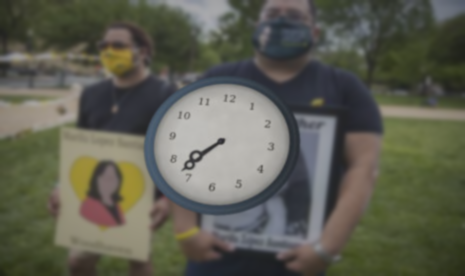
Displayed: **7:37**
